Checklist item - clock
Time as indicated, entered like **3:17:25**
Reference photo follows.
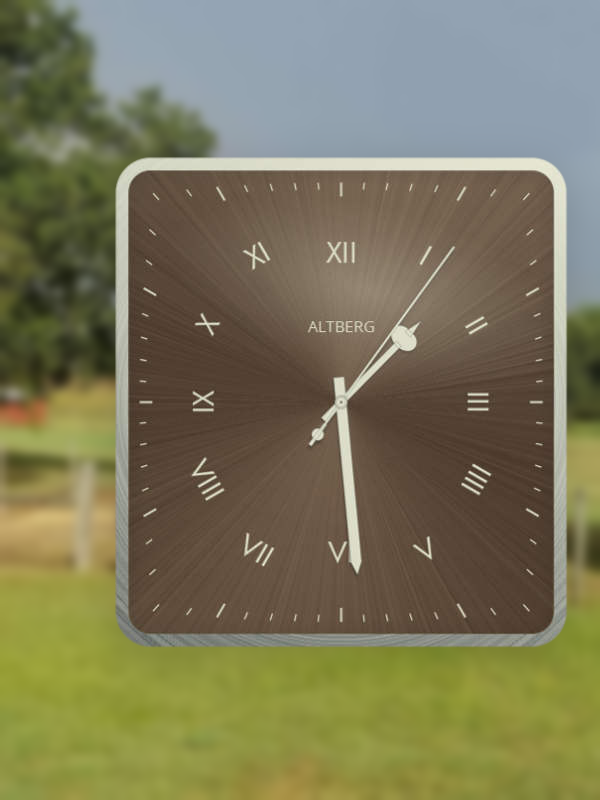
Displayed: **1:29:06**
